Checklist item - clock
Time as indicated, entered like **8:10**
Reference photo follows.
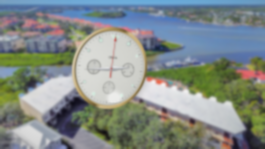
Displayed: **2:44**
